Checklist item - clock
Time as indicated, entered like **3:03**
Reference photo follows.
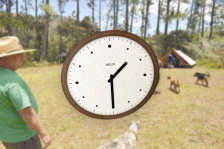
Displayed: **1:30**
